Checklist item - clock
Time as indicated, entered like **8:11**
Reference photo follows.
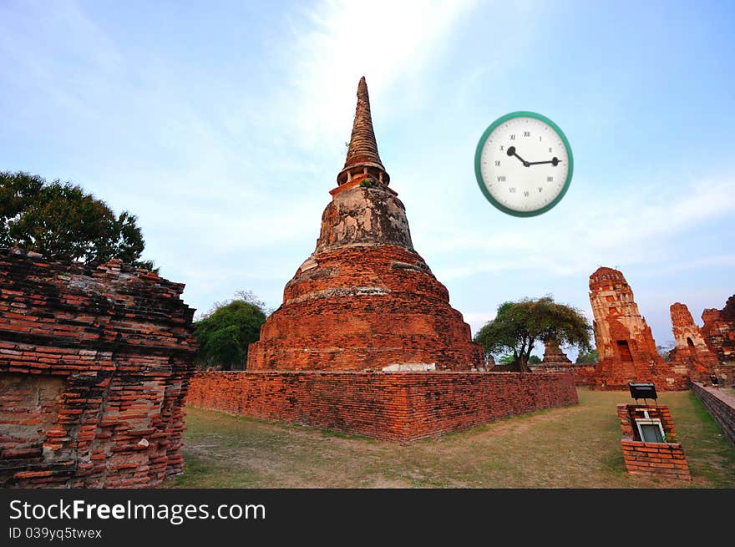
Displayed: **10:14**
